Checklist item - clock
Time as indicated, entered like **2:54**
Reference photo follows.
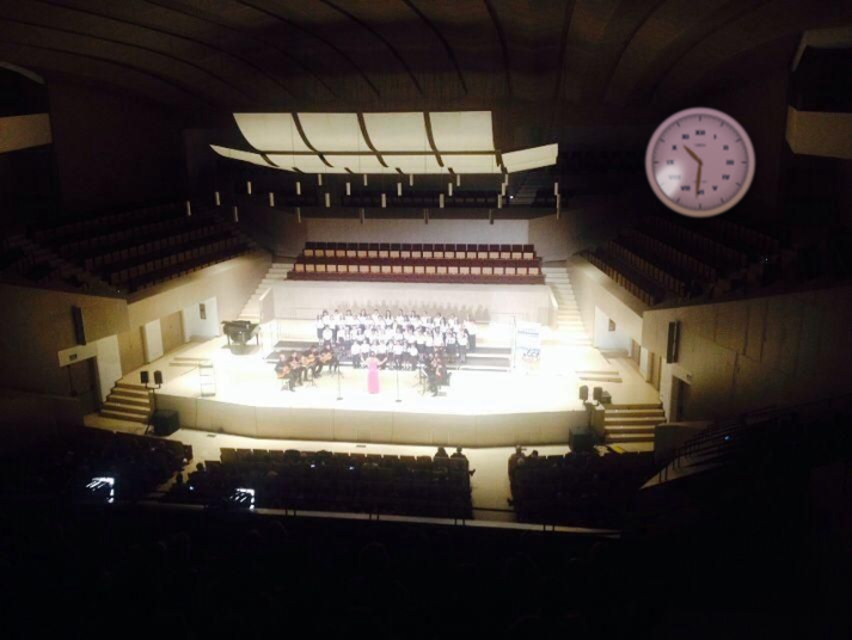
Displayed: **10:31**
